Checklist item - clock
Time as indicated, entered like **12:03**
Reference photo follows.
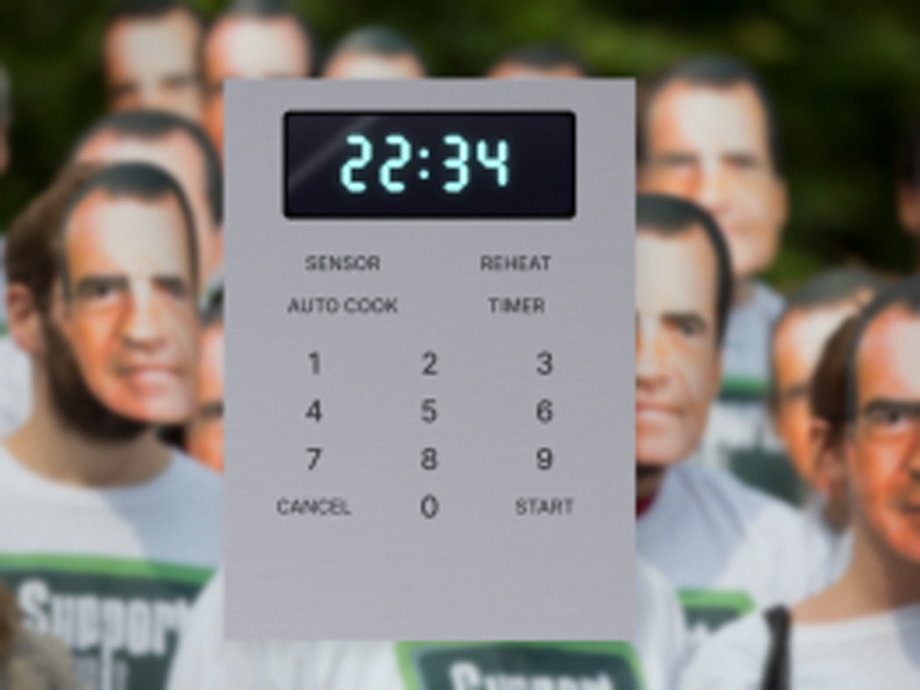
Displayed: **22:34**
